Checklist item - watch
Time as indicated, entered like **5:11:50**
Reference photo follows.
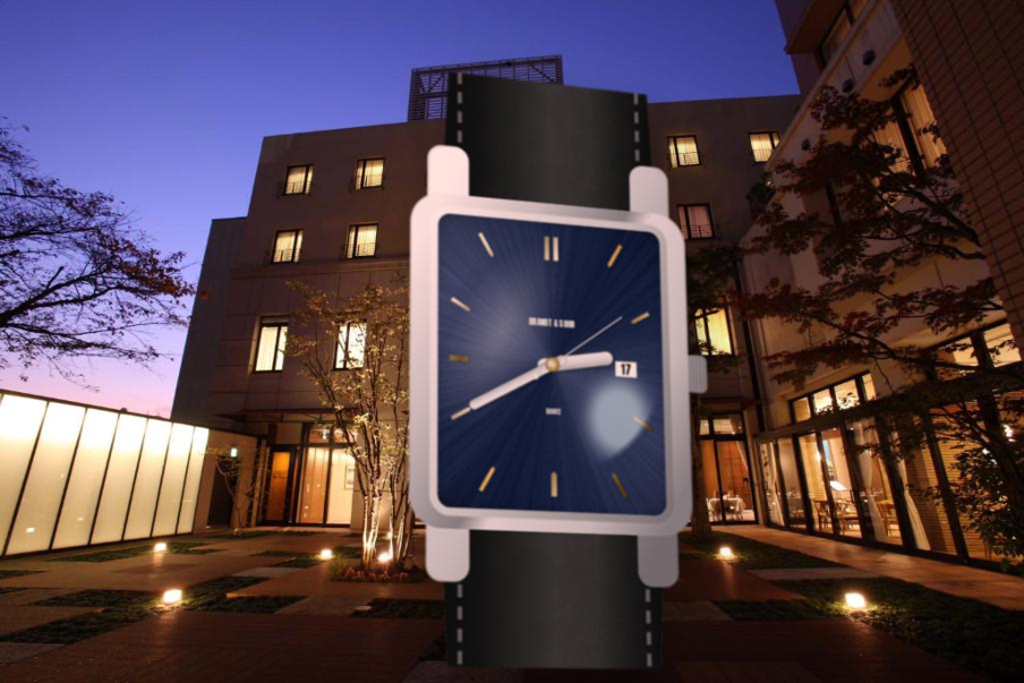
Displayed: **2:40:09**
